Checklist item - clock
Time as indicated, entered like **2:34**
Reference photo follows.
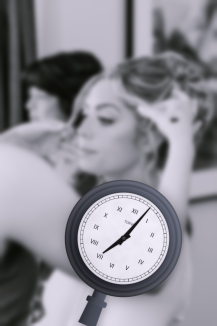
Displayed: **7:03**
